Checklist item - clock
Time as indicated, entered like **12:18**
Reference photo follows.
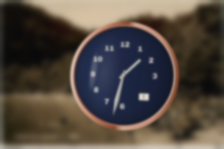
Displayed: **1:32**
